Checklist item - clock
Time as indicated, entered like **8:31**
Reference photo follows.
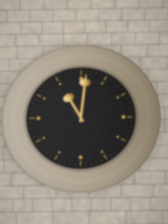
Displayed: **11:01**
